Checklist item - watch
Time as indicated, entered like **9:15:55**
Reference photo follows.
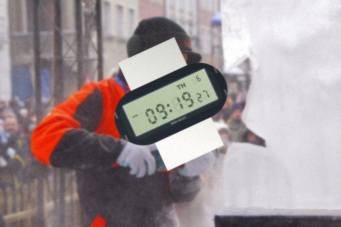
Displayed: **9:19:27**
